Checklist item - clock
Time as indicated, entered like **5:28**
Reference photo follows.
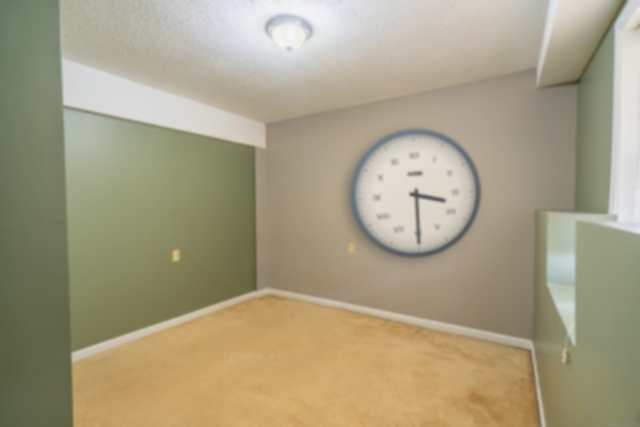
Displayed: **3:30**
